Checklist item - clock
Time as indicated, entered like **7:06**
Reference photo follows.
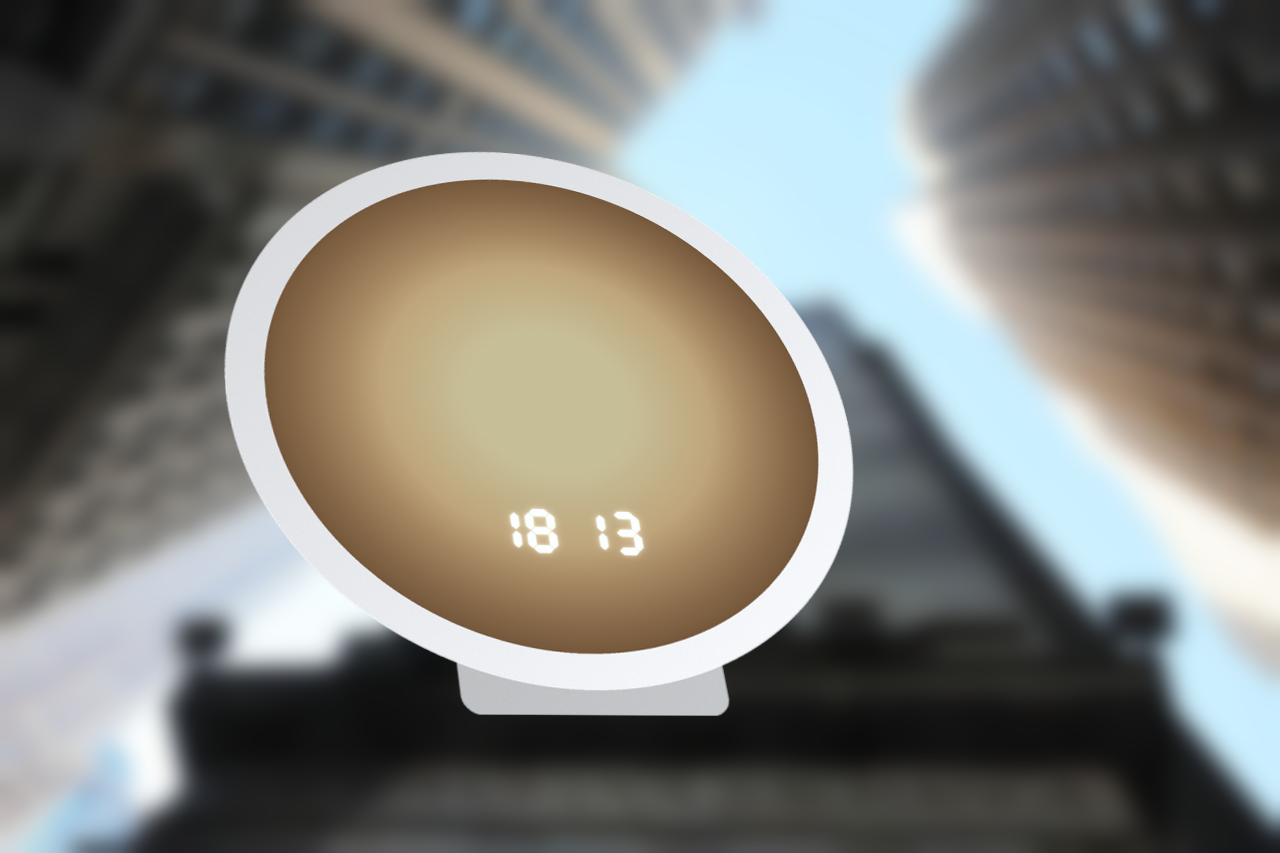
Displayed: **18:13**
